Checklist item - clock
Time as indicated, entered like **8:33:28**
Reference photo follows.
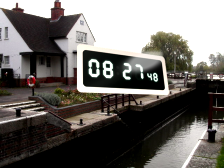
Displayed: **8:27:48**
